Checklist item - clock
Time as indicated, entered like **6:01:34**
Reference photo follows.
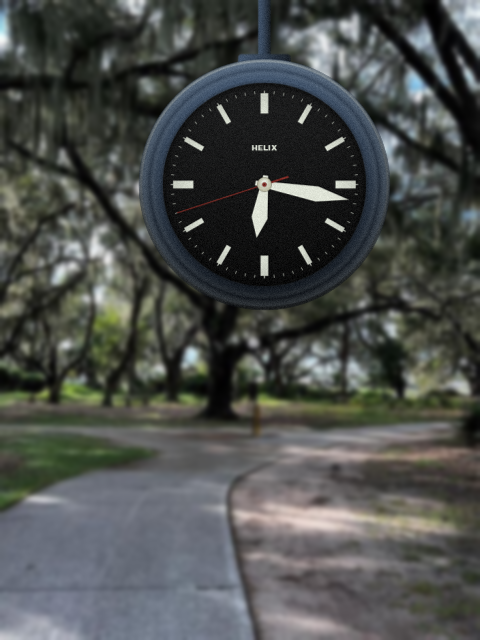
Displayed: **6:16:42**
